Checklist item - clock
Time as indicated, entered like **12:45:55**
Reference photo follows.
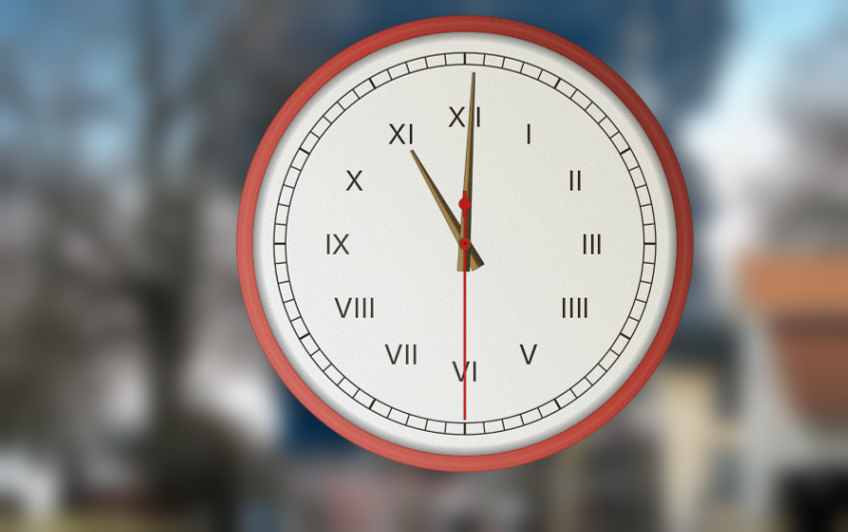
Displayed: **11:00:30**
